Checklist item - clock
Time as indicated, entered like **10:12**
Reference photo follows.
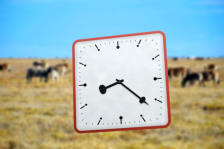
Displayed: **8:22**
